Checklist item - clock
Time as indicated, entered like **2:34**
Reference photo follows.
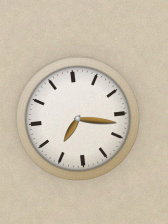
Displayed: **7:17**
